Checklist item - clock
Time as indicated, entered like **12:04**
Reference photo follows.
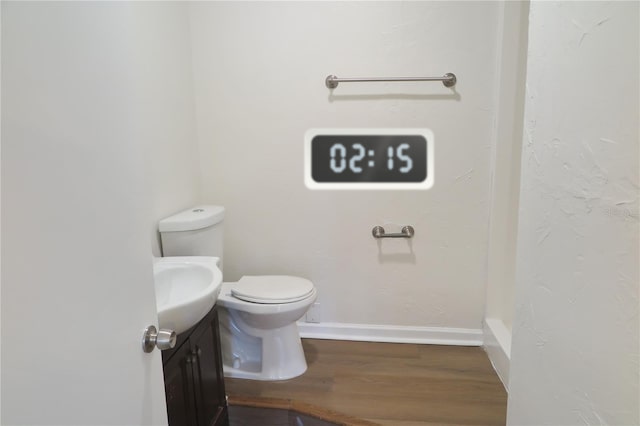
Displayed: **2:15**
